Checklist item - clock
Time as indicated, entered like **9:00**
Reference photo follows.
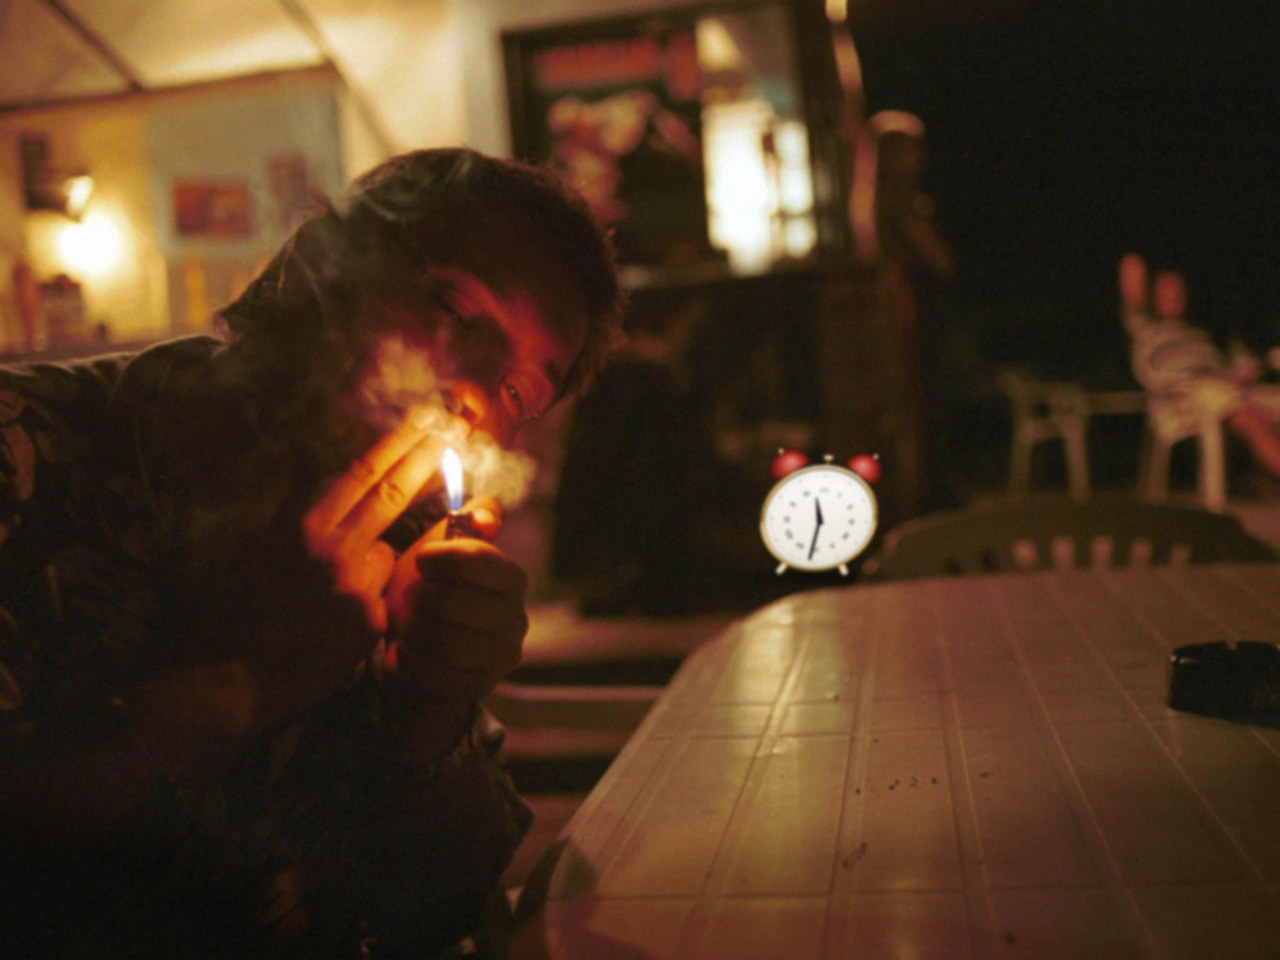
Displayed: **11:31**
